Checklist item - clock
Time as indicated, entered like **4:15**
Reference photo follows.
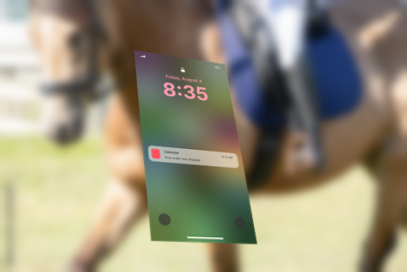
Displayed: **8:35**
